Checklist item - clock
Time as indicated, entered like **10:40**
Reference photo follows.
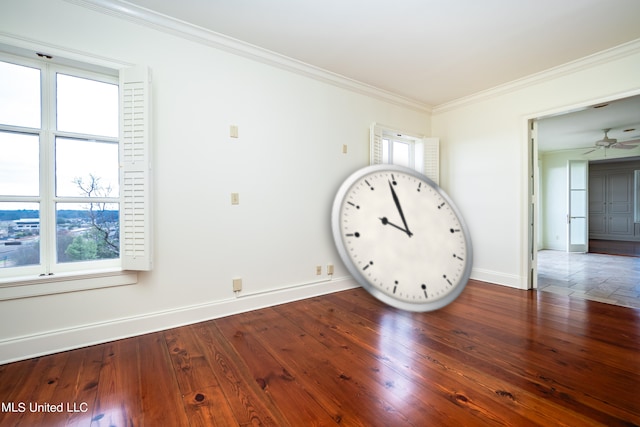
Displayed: **9:59**
